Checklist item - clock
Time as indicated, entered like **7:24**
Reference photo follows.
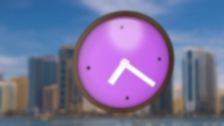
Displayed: **7:22**
